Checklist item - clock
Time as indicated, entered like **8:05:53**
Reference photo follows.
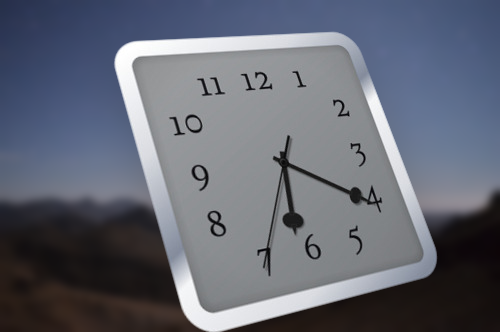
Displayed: **6:20:35**
